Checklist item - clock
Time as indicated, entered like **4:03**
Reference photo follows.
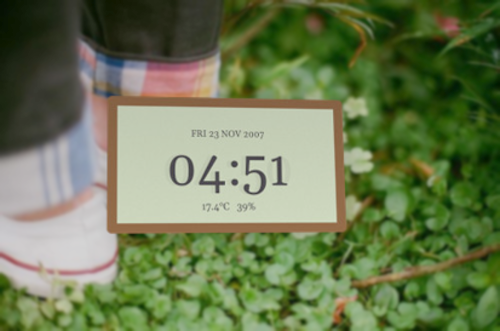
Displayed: **4:51**
